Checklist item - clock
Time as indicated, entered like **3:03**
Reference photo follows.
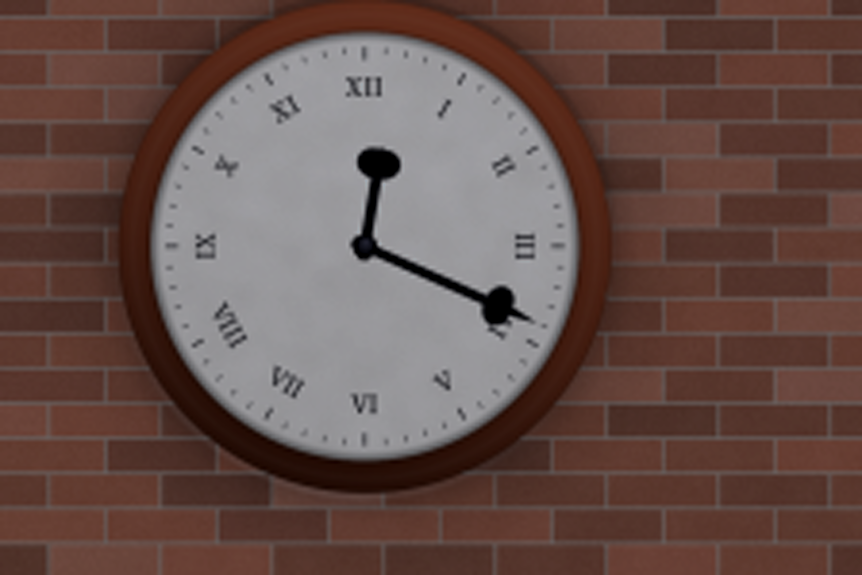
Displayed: **12:19**
